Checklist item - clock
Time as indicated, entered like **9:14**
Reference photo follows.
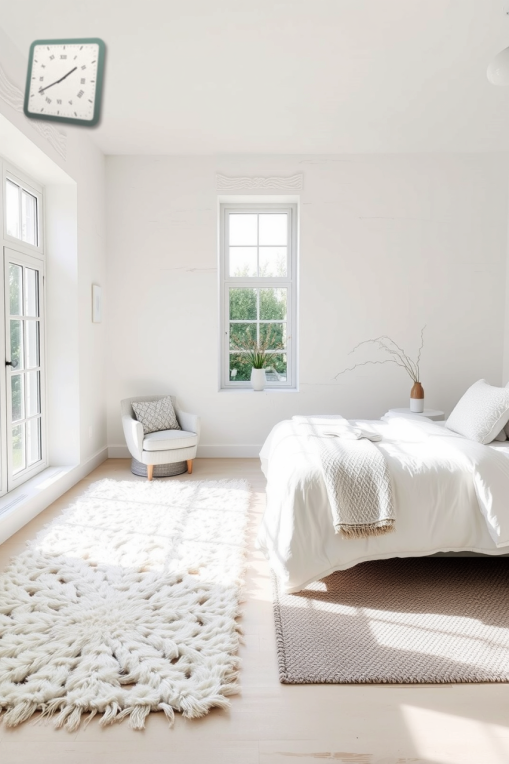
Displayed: **1:40**
